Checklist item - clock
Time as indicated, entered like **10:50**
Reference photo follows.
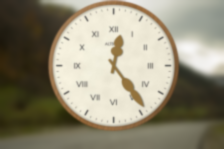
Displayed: **12:24**
